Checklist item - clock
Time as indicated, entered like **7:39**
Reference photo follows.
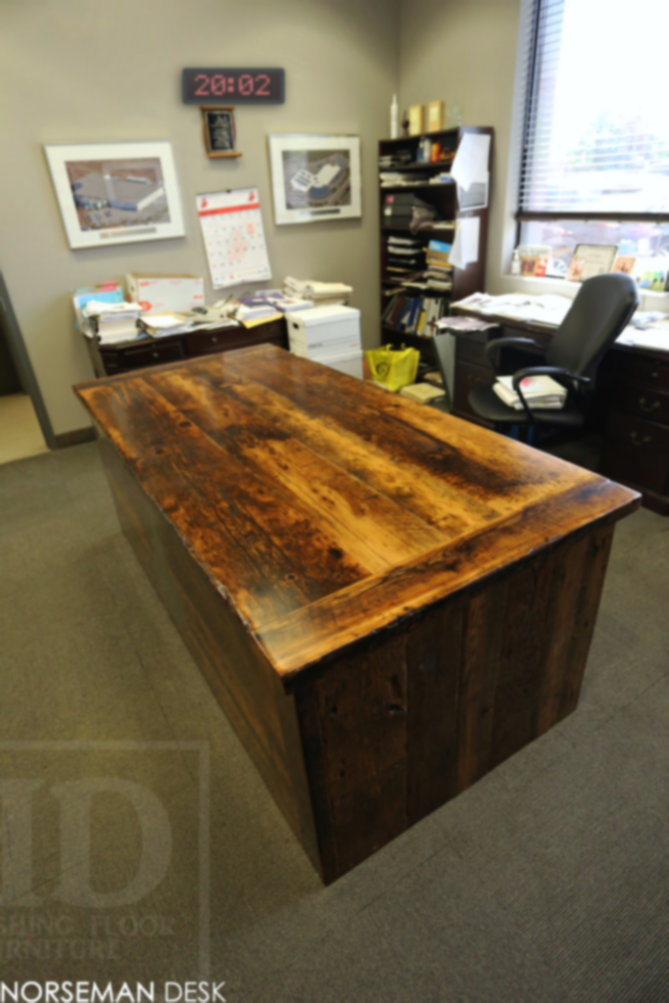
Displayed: **20:02**
